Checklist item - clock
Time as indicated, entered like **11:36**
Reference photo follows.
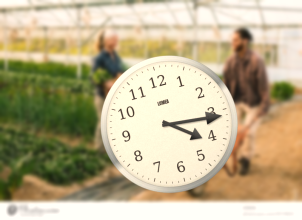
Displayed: **4:16**
